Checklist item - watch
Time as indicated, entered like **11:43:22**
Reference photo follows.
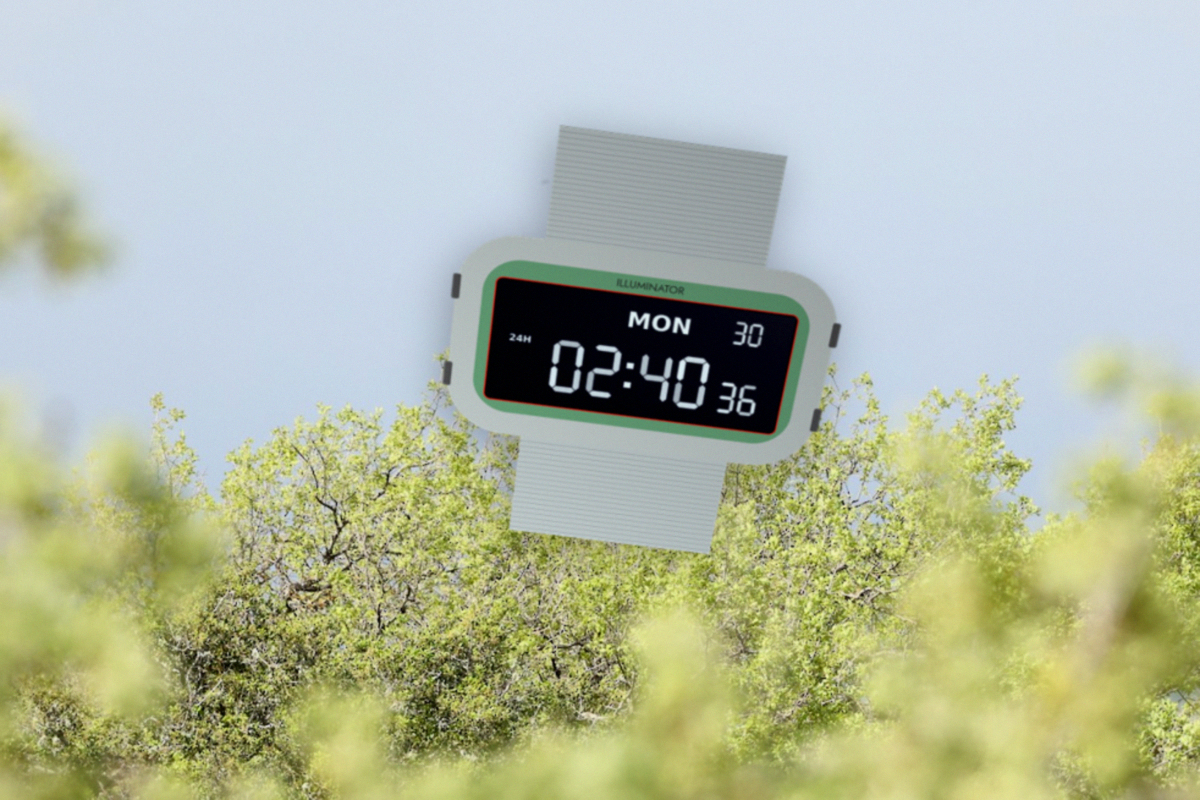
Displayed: **2:40:36**
